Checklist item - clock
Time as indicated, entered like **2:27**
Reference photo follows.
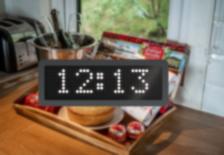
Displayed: **12:13**
